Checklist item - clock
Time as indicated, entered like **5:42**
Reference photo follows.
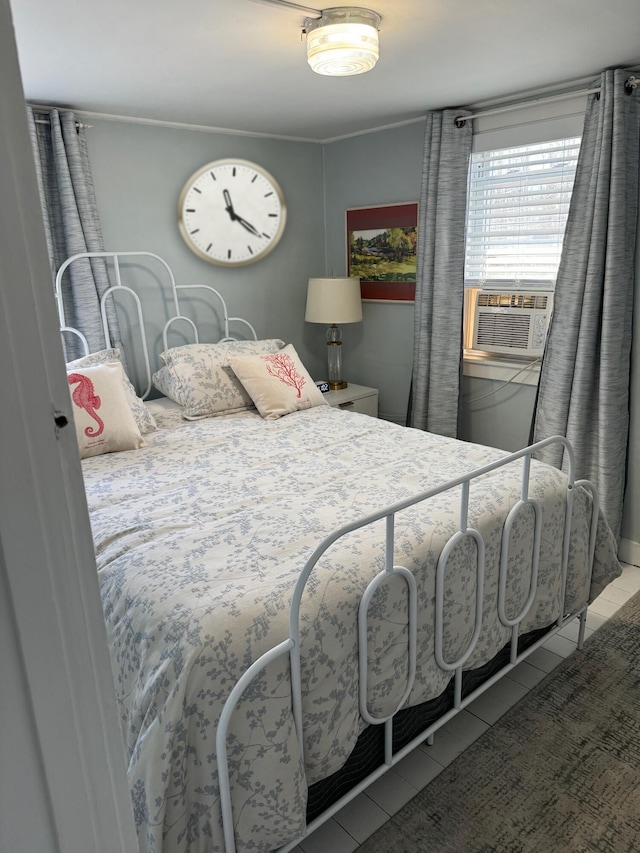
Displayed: **11:21**
